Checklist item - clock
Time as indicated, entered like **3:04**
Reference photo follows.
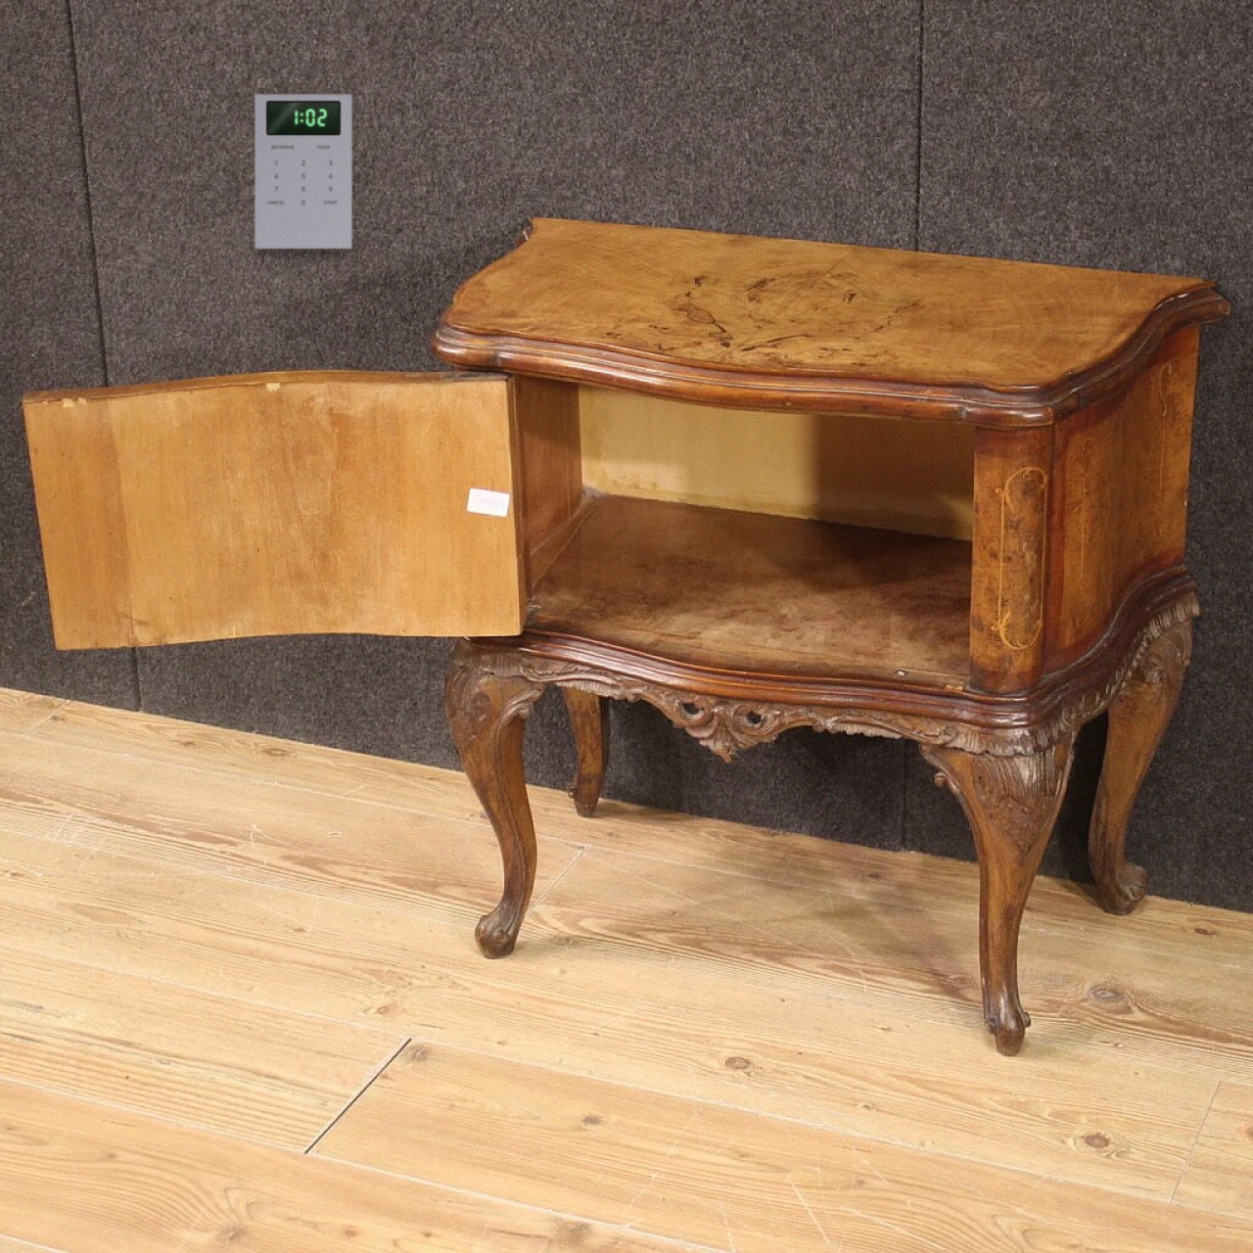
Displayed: **1:02**
